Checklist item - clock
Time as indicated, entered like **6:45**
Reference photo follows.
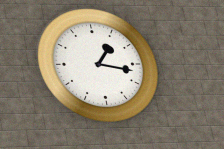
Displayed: **1:17**
